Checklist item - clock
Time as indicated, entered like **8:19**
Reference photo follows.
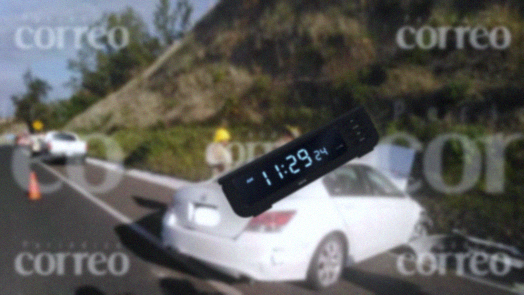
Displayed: **11:29**
